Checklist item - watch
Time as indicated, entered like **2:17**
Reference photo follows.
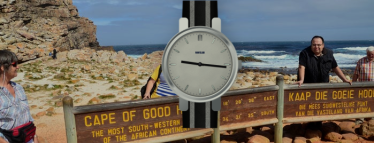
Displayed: **9:16**
